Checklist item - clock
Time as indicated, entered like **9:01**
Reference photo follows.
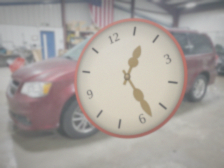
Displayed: **1:28**
